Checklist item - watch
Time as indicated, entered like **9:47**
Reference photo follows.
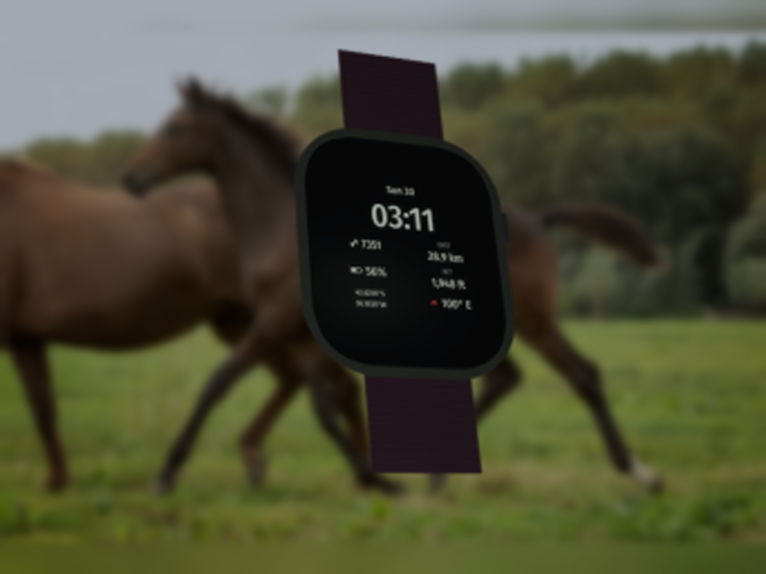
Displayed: **3:11**
